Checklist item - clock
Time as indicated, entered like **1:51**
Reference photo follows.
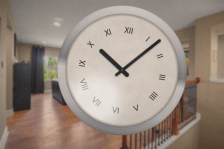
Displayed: **10:07**
